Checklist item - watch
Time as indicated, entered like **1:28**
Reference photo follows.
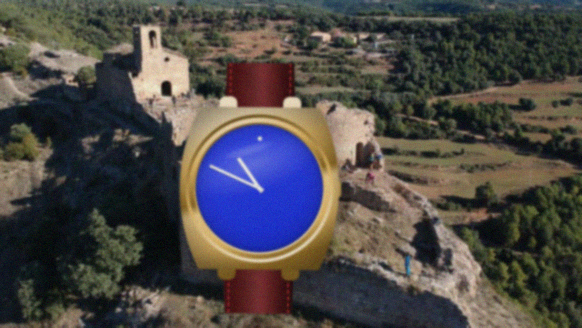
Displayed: **10:49**
